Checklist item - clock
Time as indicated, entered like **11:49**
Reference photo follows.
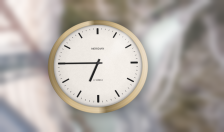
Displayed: **6:45**
